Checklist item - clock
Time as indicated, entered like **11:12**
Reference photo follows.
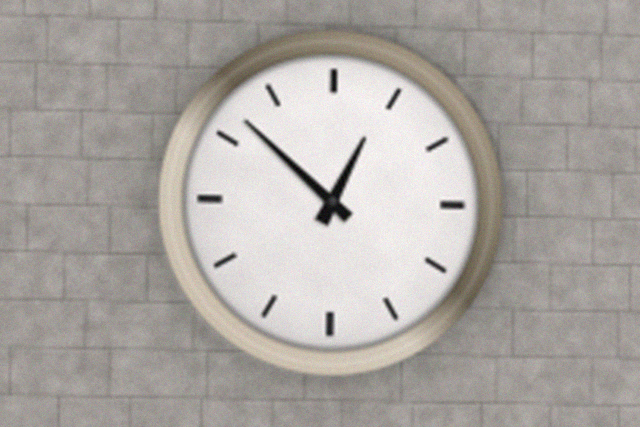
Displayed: **12:52**
